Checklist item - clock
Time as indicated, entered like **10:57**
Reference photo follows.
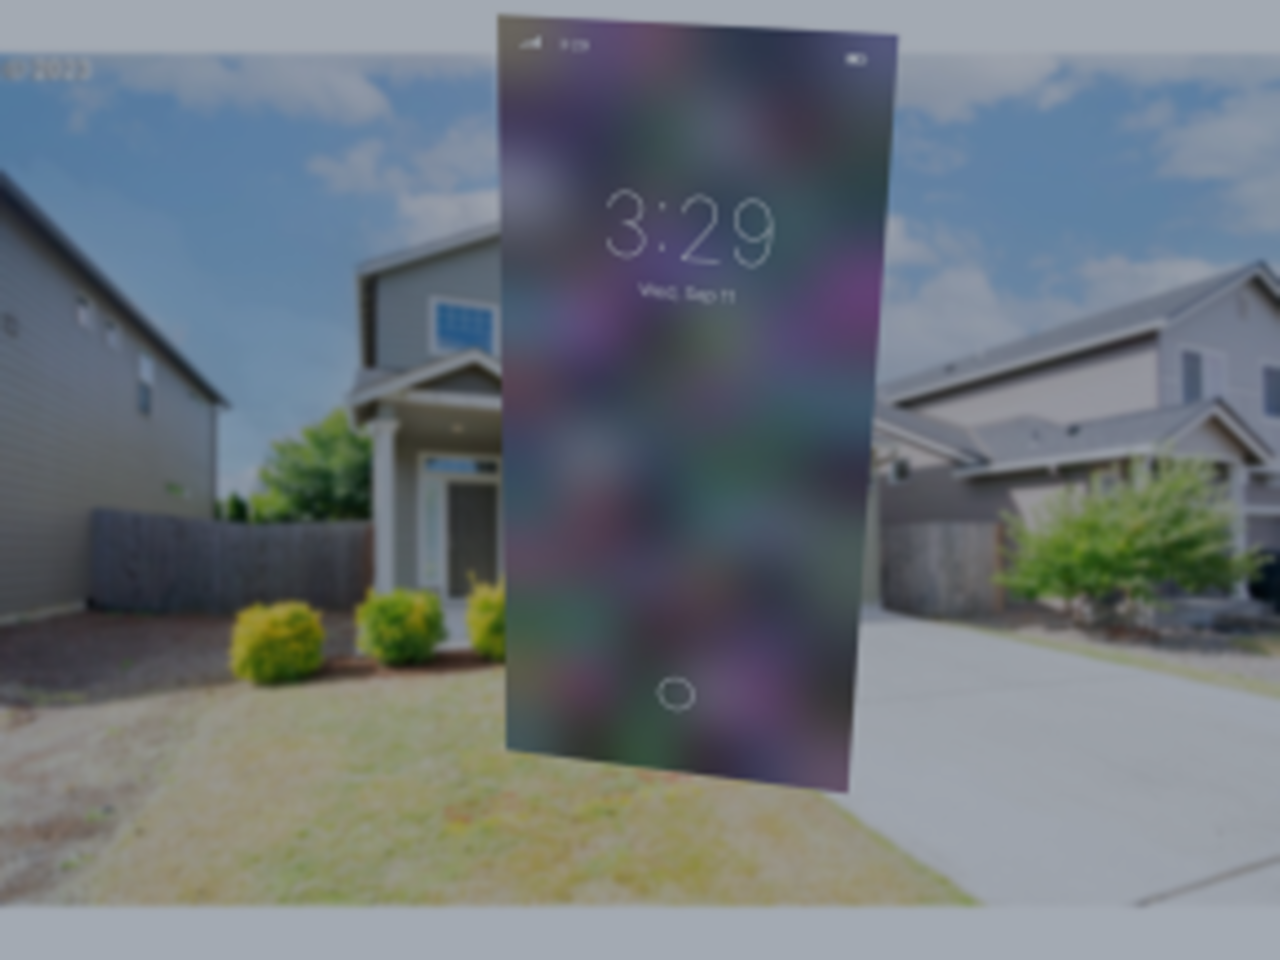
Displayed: **3:29**
